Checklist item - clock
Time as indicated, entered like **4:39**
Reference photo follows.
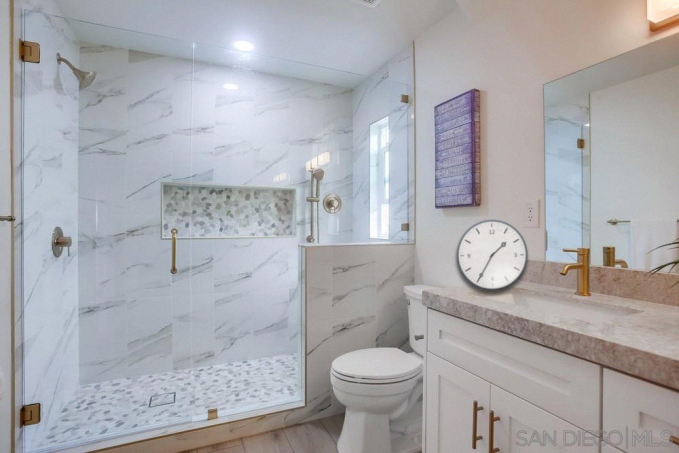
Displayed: **1:35**
